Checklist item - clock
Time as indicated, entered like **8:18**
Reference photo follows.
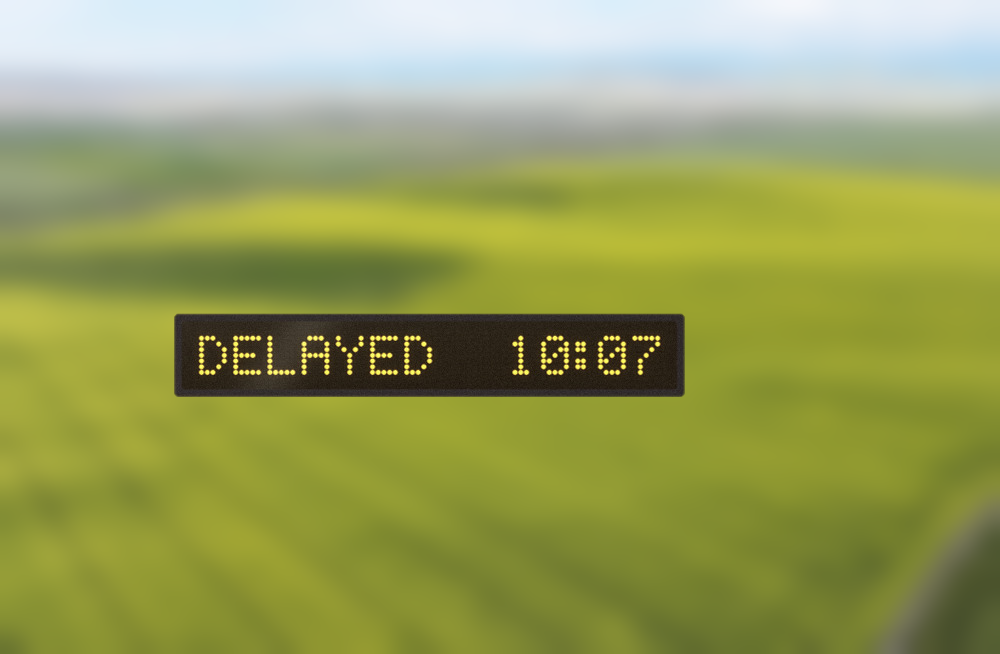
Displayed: **10:07**
